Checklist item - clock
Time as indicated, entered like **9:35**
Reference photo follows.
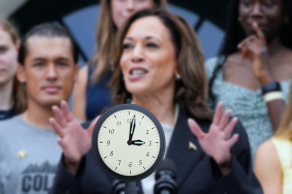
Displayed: **3:02**
